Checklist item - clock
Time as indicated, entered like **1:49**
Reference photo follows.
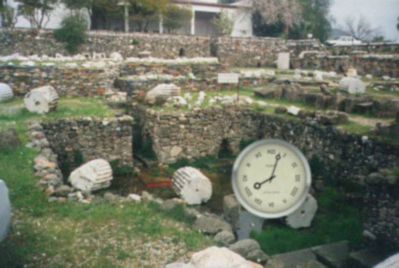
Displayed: **8:03**
